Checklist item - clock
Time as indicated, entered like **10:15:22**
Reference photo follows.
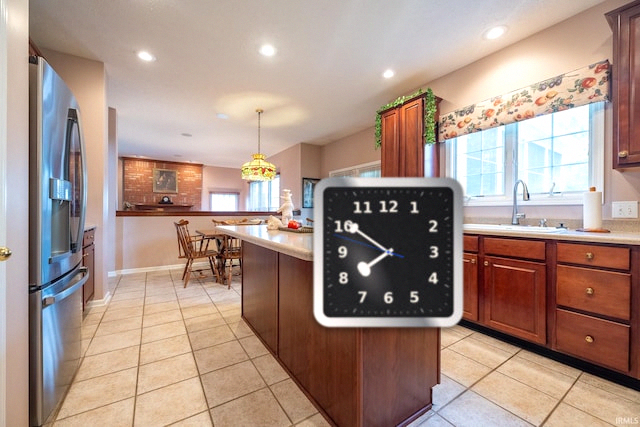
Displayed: **7:50:48**
